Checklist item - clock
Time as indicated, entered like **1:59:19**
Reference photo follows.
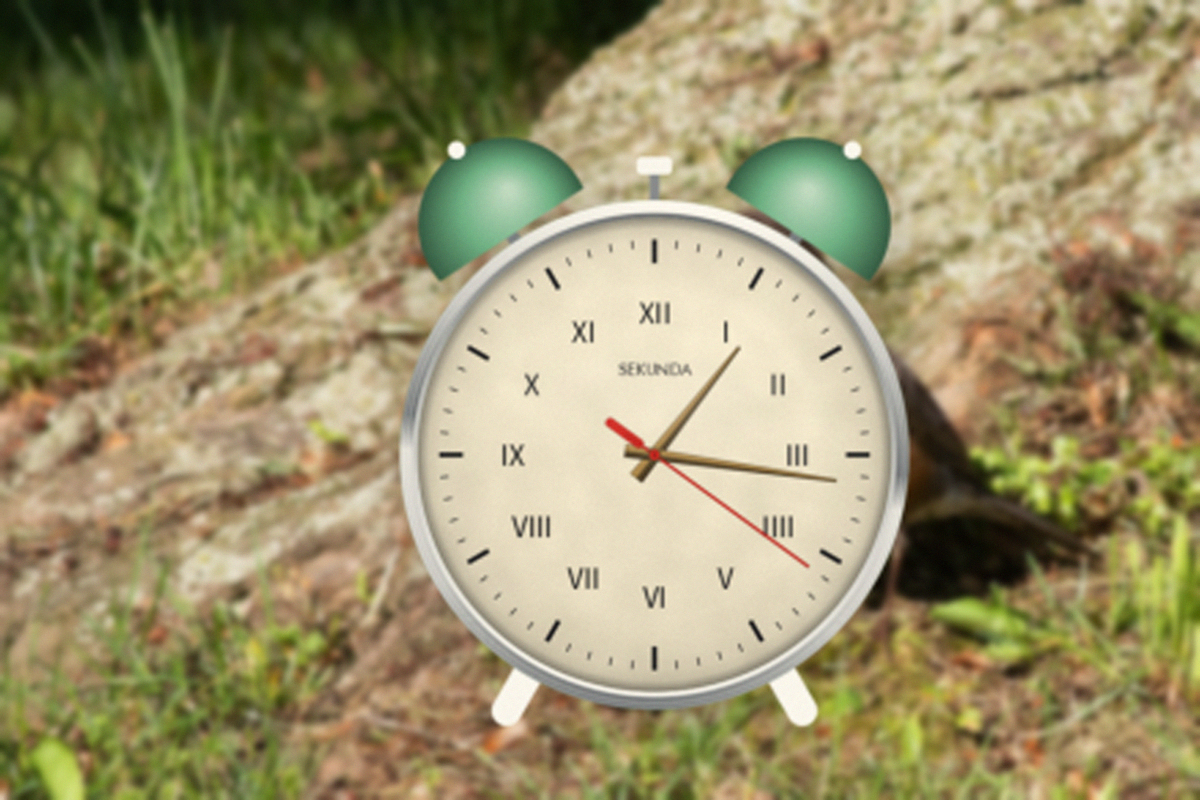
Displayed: **1:16:21**
